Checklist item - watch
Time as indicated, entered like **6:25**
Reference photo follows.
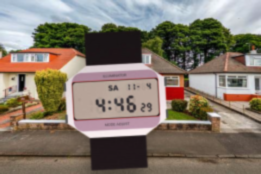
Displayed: **4:46**
